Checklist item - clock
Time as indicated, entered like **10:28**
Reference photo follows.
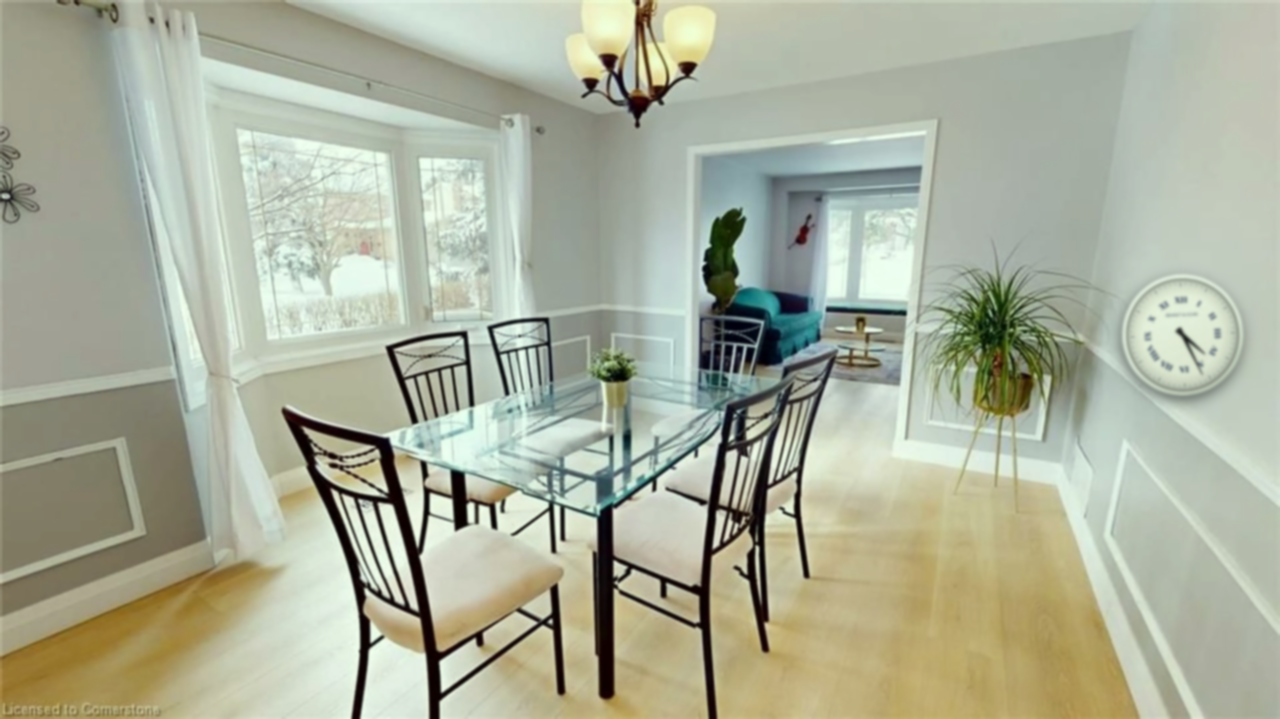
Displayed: **4:26**
